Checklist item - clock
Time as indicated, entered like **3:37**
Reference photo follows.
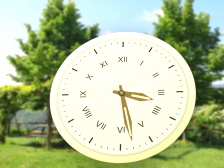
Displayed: **3:28**
